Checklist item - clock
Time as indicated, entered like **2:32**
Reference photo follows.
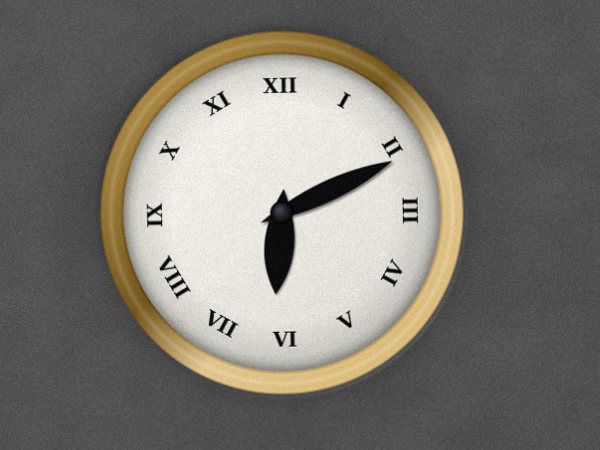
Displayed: **6:11**
